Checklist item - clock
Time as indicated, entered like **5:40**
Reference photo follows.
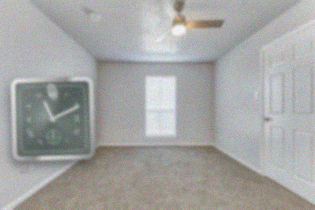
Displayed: **11:11**
